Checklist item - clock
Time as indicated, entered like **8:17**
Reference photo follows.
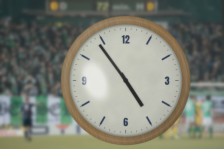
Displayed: **4:54**
